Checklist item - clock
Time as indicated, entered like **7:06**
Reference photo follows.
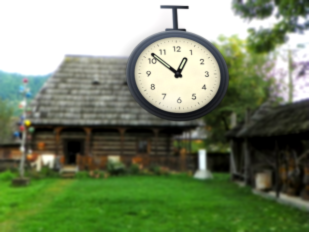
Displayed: **12:52**
